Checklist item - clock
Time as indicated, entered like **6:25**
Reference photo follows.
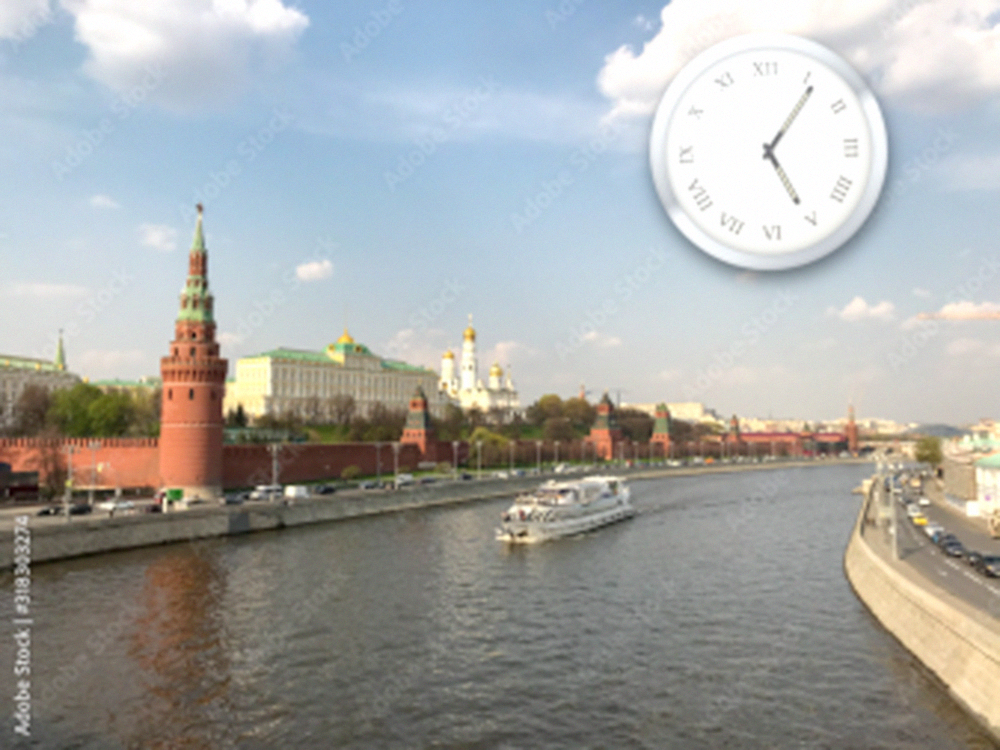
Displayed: **5:06**
